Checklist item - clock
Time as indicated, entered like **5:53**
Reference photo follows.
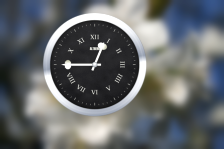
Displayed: **12:45**
